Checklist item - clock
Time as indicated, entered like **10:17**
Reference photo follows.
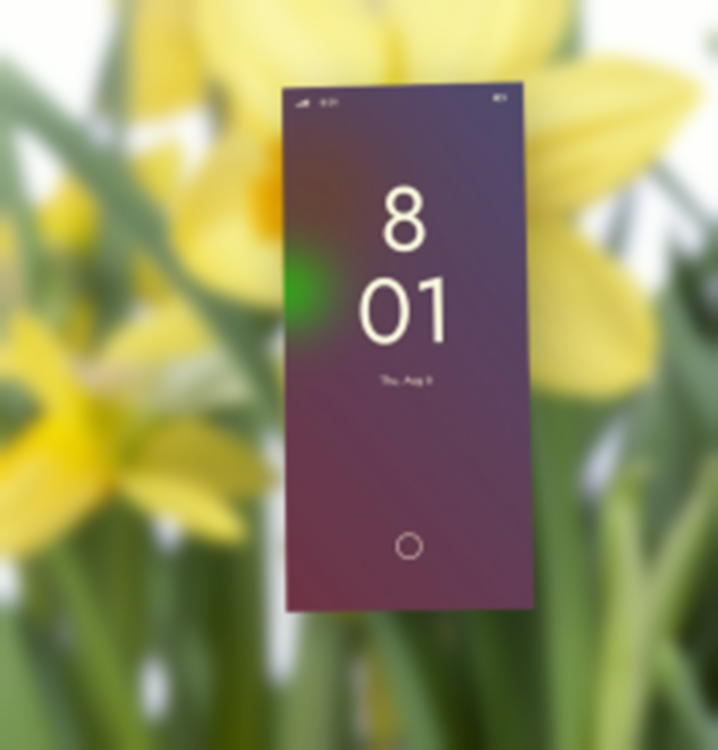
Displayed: **8:01**
